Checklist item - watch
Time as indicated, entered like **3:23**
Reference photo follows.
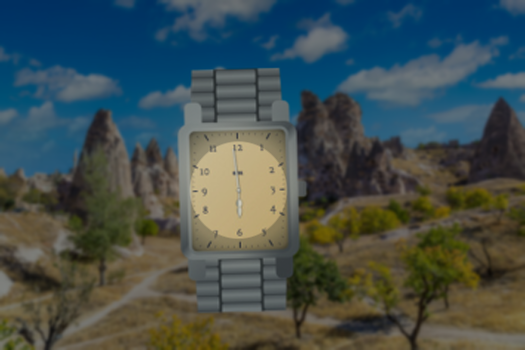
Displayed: **5:59**
